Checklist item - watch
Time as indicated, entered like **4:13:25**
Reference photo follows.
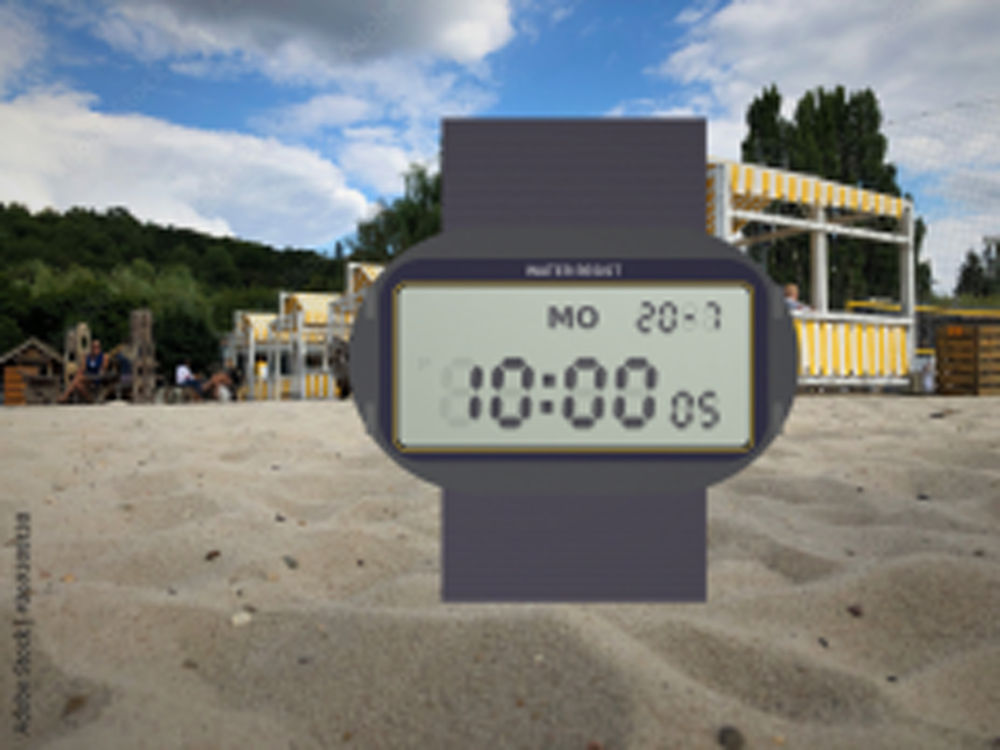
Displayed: **10:00:05**
